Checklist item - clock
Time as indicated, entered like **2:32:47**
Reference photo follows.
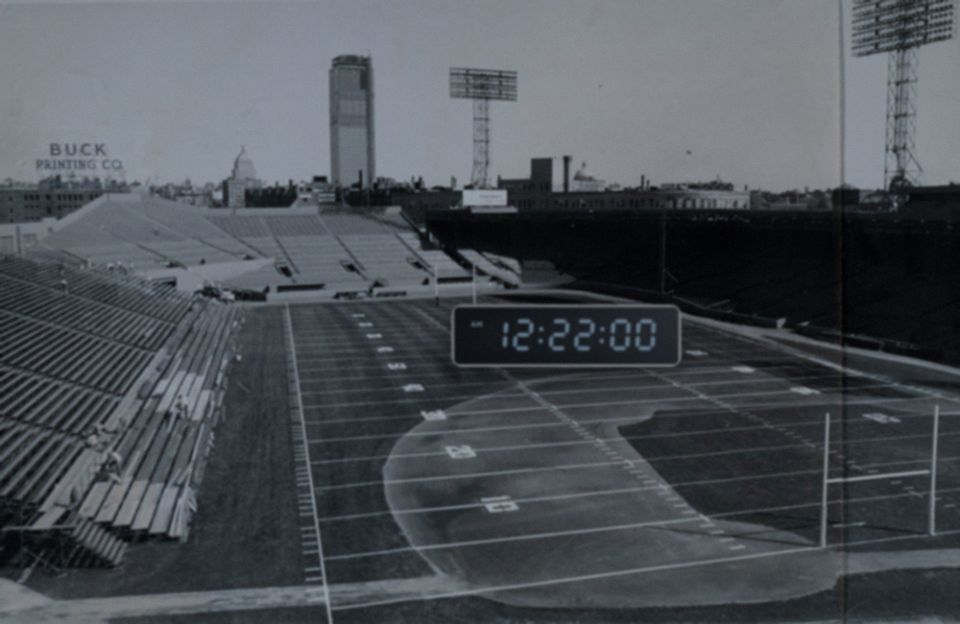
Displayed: **12:22:00**
